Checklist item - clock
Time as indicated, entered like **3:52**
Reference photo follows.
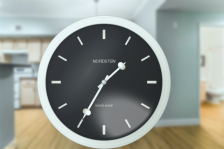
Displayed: **1:35**
